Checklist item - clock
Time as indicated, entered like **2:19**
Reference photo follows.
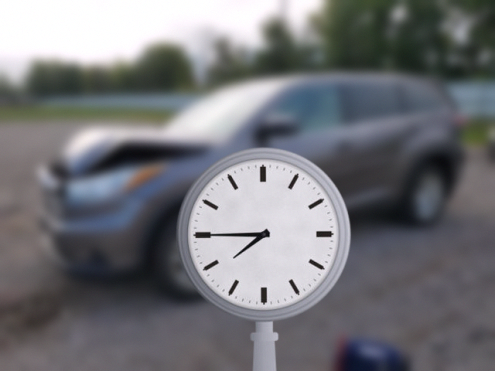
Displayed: **7:45**
